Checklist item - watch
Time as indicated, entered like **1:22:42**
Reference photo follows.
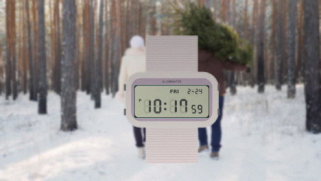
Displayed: **10:17:59**
